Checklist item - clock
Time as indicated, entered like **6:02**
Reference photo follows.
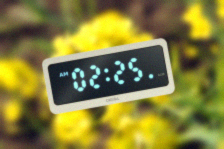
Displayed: **2:25**
